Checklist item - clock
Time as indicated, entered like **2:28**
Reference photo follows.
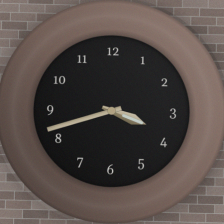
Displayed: **3:42**
